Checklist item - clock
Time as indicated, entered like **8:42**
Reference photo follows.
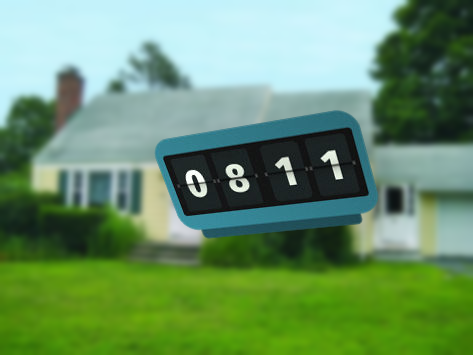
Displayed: **8:11**
